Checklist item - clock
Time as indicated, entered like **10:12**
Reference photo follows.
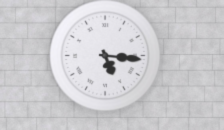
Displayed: **5:16**
